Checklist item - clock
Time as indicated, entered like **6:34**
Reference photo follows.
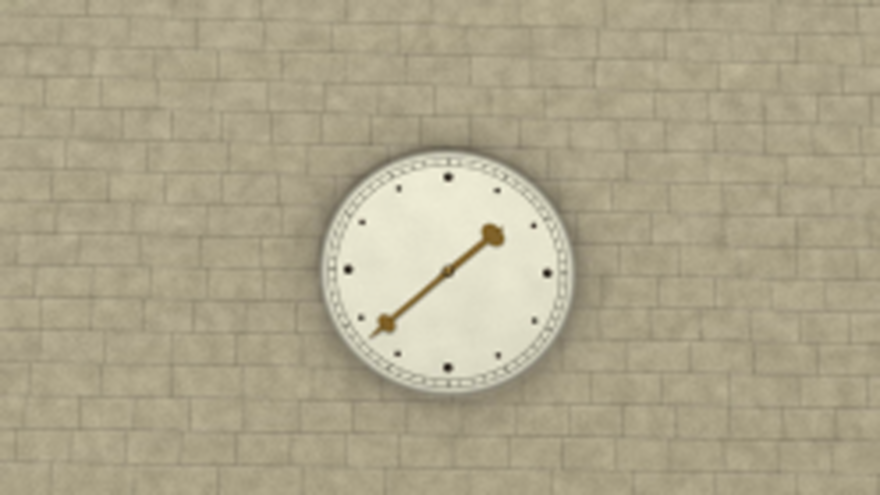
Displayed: **1:38**
